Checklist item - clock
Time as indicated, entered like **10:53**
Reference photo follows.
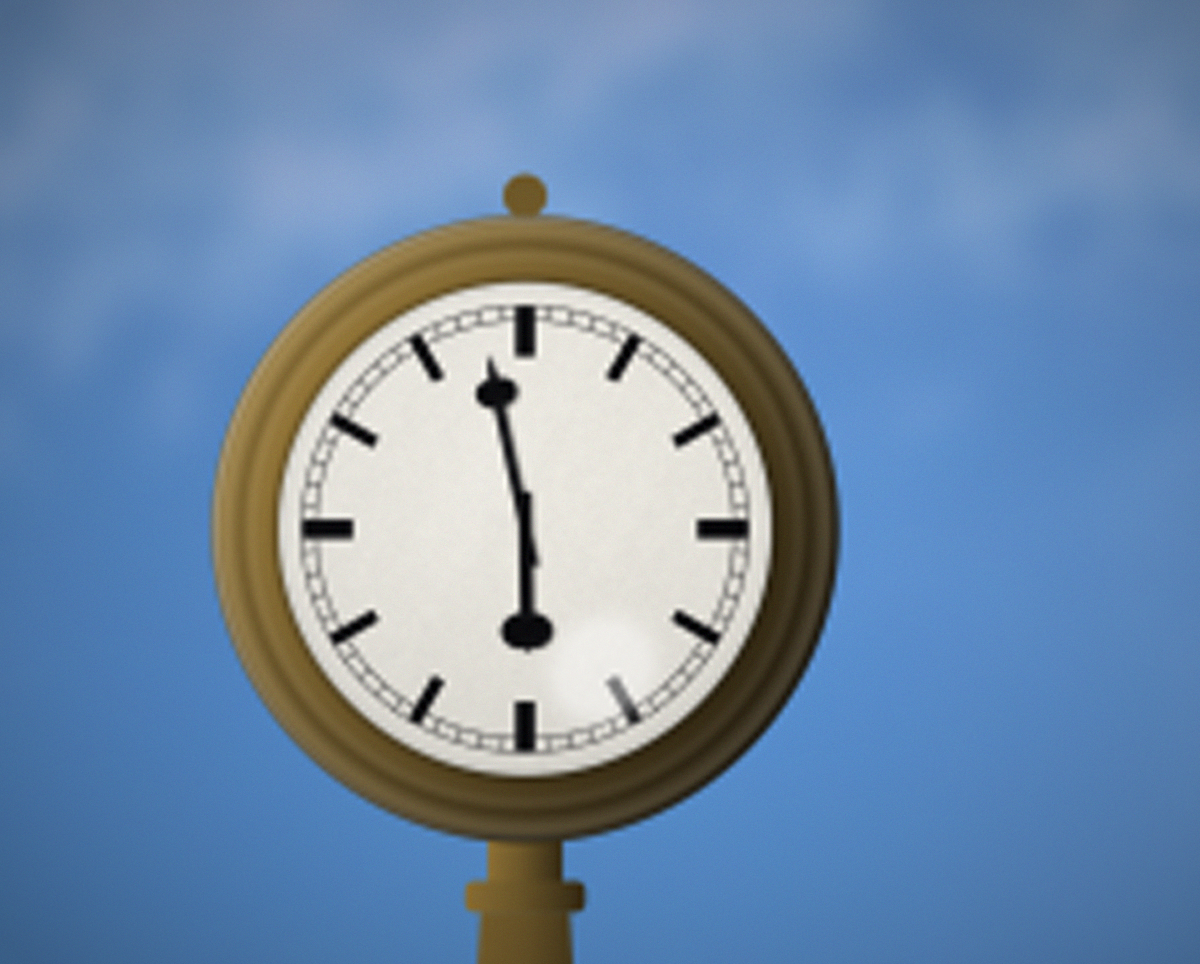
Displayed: **5:58**
